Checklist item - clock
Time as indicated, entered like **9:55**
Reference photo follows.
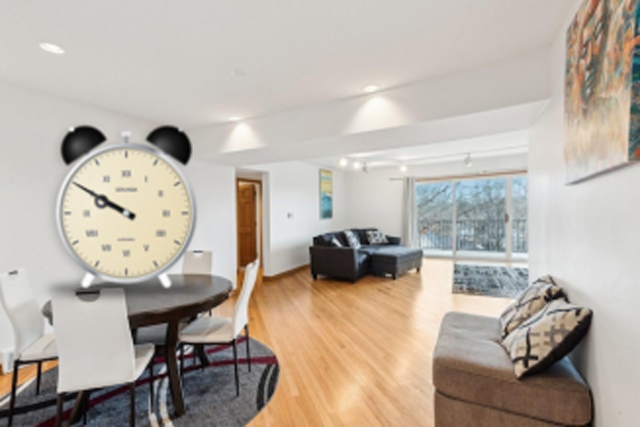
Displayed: **9:50**
